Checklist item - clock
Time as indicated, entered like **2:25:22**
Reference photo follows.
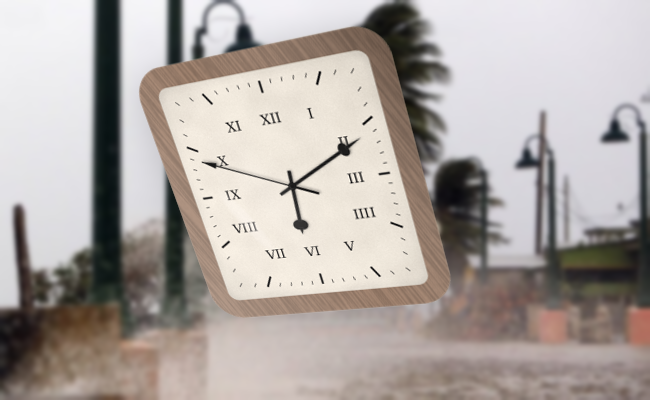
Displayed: **6:10:49**
